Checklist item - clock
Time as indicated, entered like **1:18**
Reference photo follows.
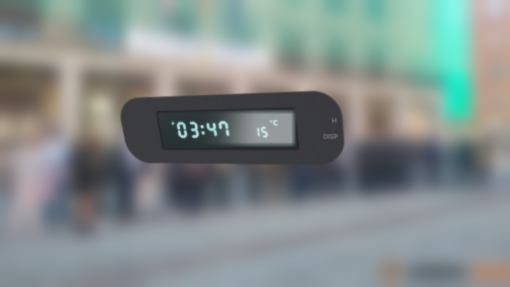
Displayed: **3:47**
